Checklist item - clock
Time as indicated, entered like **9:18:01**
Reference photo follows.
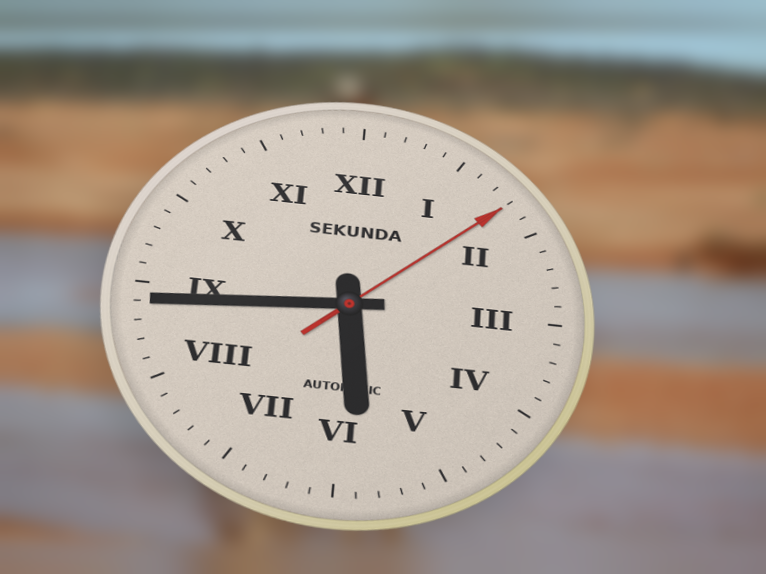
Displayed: **5:44:08**
